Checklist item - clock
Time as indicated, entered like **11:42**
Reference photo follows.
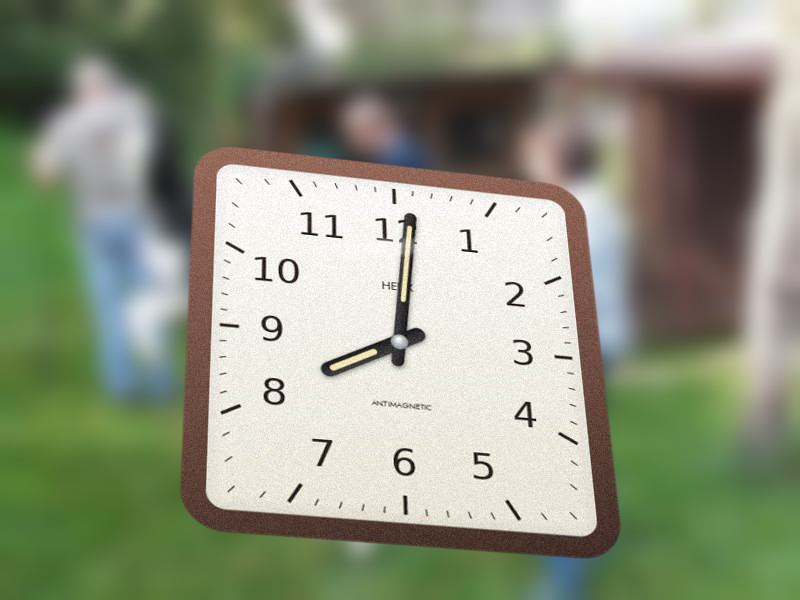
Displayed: **8:01**
